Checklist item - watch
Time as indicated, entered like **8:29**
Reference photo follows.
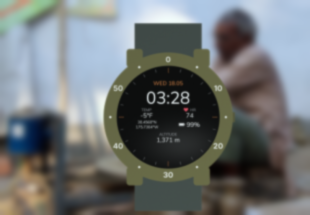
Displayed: **3:28**
